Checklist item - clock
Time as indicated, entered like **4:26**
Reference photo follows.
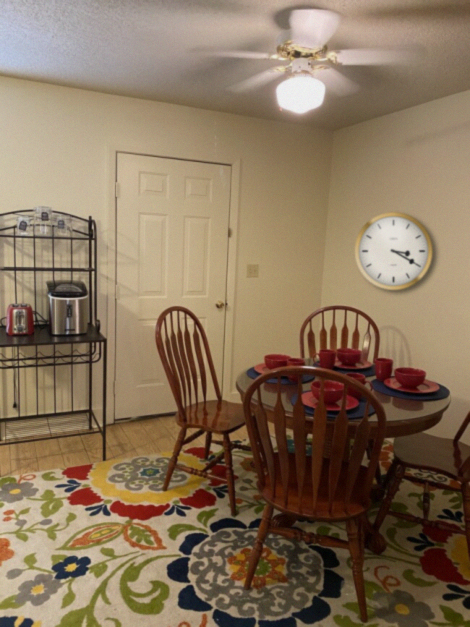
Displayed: **3:20**
